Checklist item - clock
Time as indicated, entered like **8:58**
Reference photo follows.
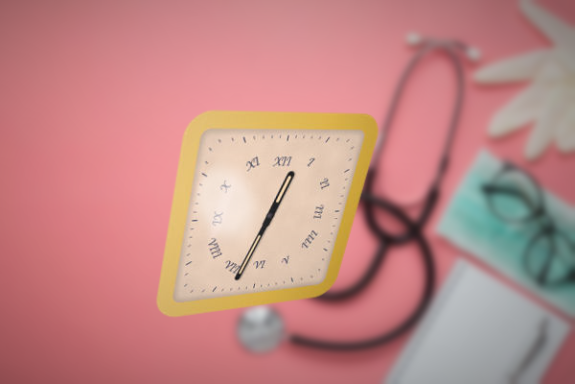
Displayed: **12:33**
